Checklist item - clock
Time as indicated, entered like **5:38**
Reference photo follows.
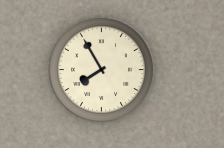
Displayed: **7:55**
